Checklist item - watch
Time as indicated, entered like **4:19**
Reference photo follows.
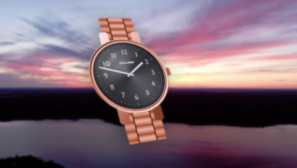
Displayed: **1:48**
